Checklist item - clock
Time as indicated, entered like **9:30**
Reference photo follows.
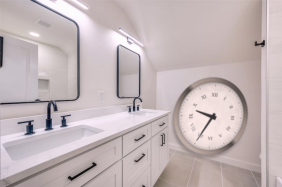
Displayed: **9:35**
